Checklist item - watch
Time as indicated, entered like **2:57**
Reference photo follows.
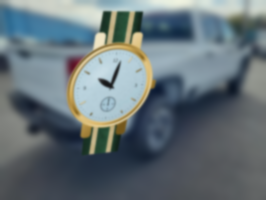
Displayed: **10:02**
